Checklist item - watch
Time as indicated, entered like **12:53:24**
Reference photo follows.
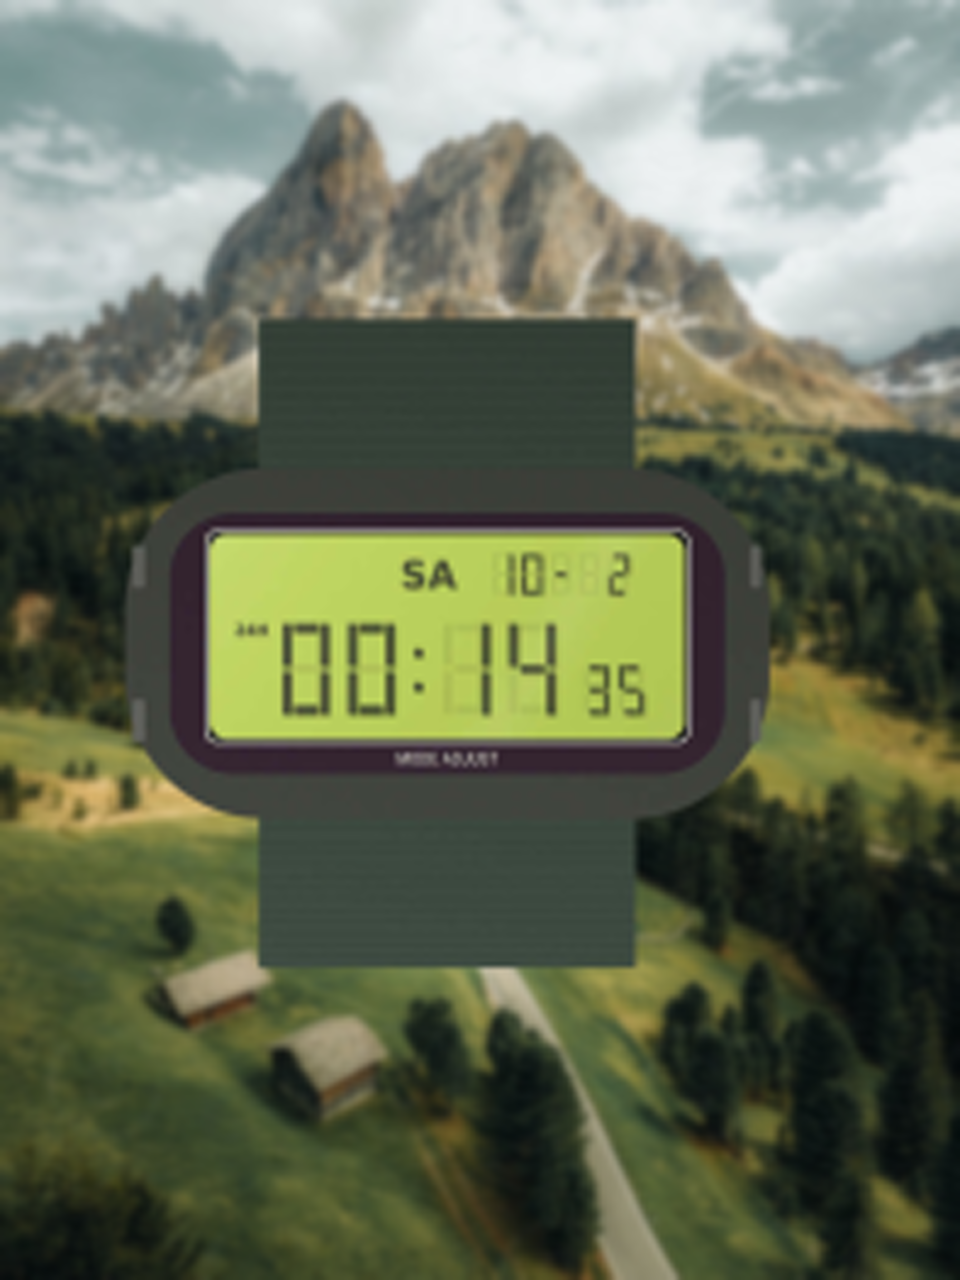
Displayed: **0:14:35**
